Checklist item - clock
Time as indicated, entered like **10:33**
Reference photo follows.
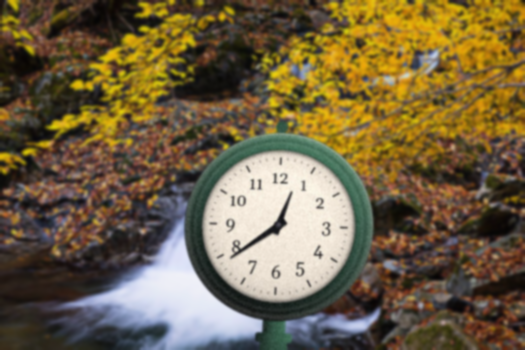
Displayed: **12:39**
